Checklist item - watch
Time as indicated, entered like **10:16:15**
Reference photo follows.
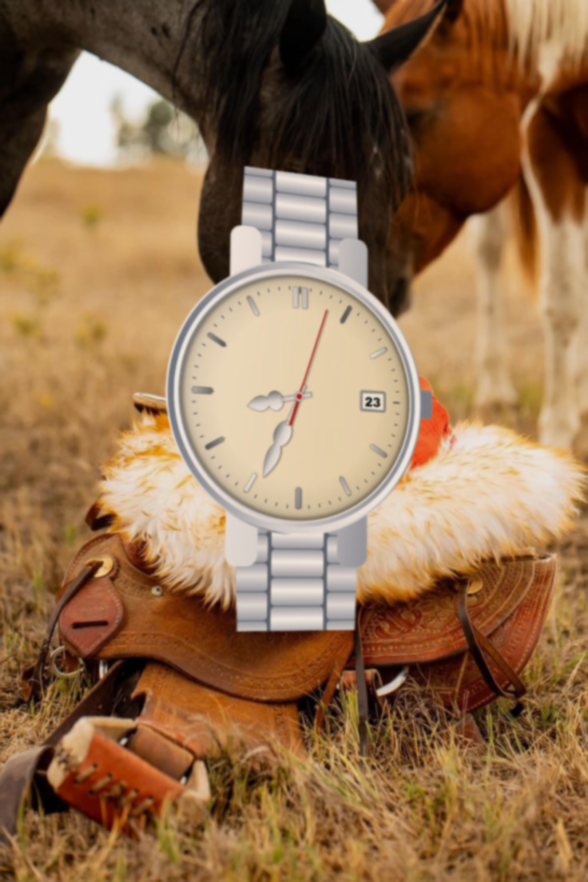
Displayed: **8:34:03**
